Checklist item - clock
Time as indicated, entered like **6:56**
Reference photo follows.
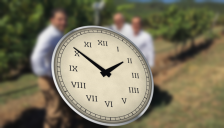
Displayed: **1:51**
